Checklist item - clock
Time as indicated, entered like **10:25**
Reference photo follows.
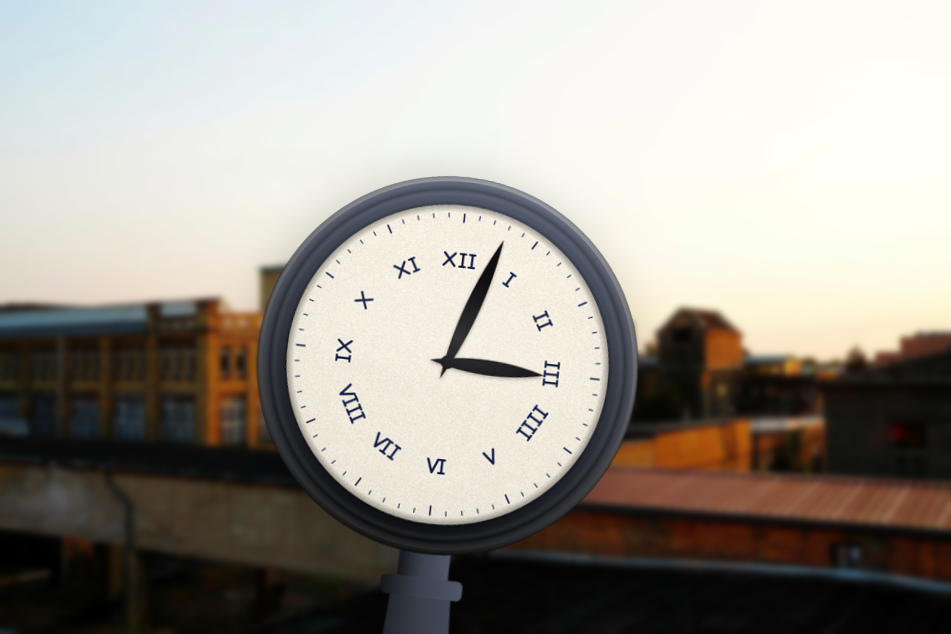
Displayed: **3:03**
